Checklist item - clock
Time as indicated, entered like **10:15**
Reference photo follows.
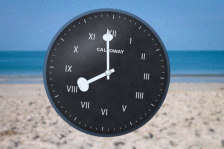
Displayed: **7:59**
